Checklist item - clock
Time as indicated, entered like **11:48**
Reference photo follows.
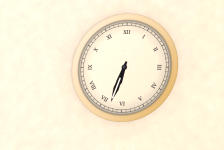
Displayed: **6:33**
